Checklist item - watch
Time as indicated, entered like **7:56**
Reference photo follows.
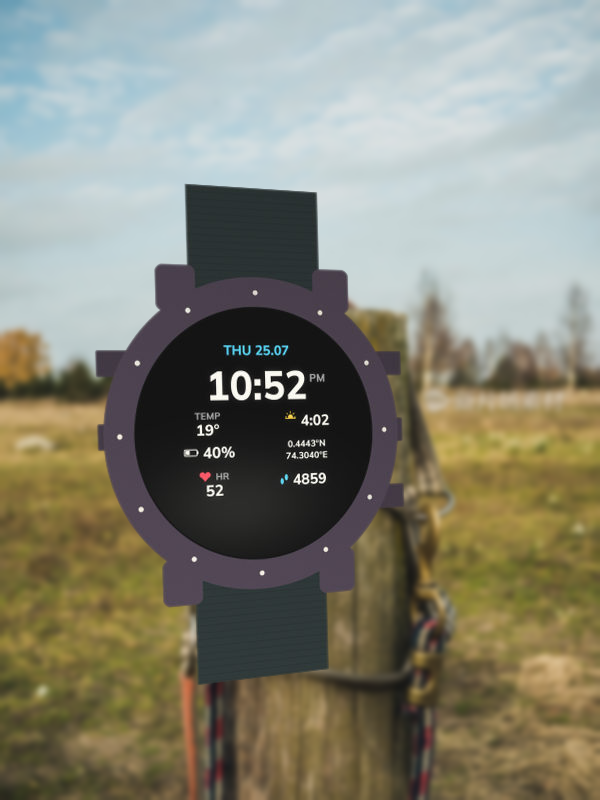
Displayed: **10:52**
